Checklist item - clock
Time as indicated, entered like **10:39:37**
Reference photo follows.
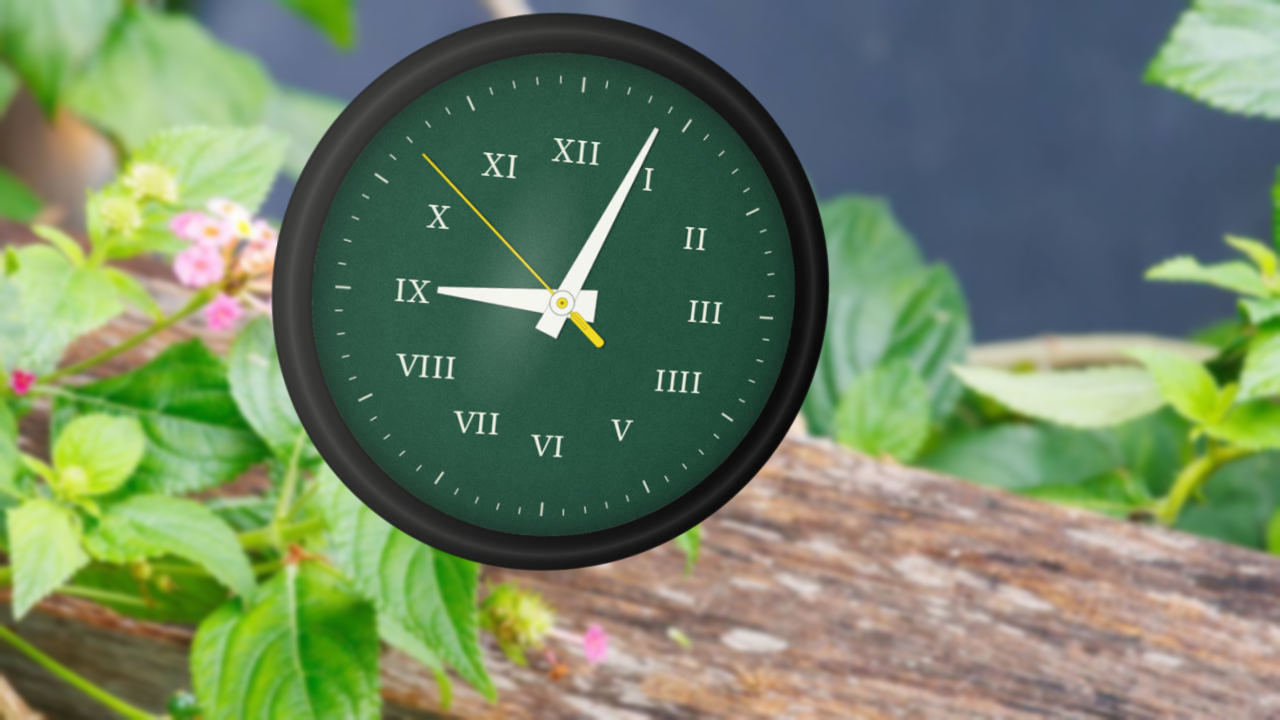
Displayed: **9:03:52**
